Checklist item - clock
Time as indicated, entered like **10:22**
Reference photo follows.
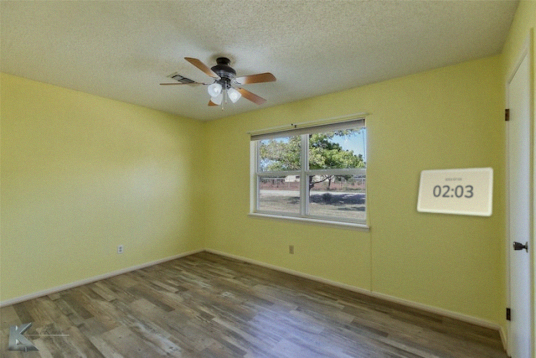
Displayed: **2:03**
